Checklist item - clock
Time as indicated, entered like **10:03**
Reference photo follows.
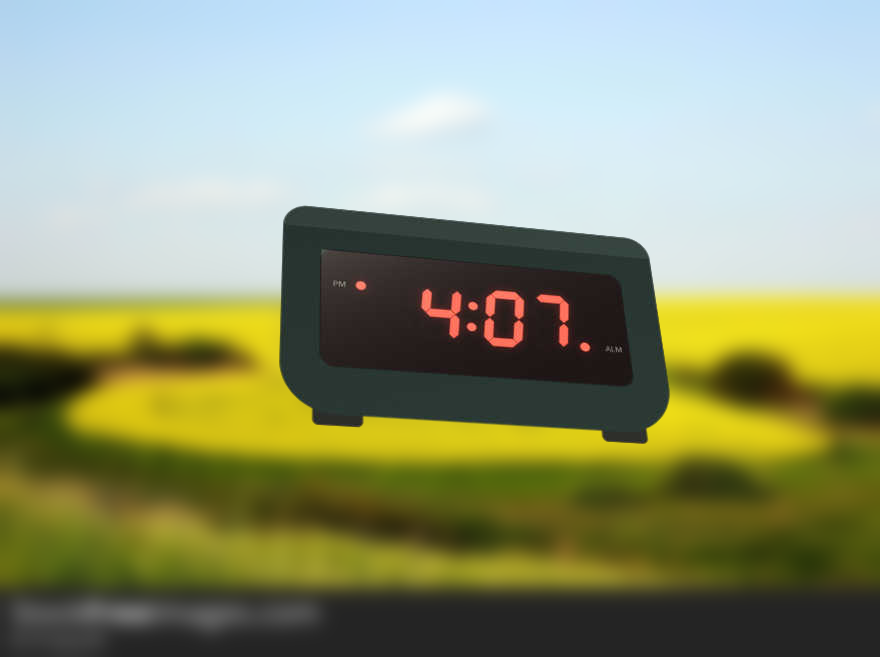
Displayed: **4:07**
